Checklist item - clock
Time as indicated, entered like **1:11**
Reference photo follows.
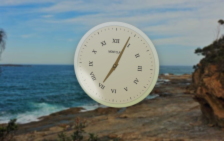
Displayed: **7:04**
